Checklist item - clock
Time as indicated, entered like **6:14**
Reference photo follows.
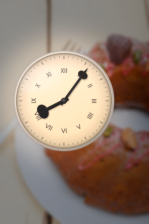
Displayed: **8:06**
